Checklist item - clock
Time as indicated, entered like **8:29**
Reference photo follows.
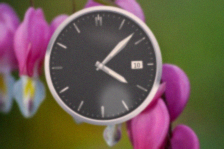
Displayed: **4:08**
